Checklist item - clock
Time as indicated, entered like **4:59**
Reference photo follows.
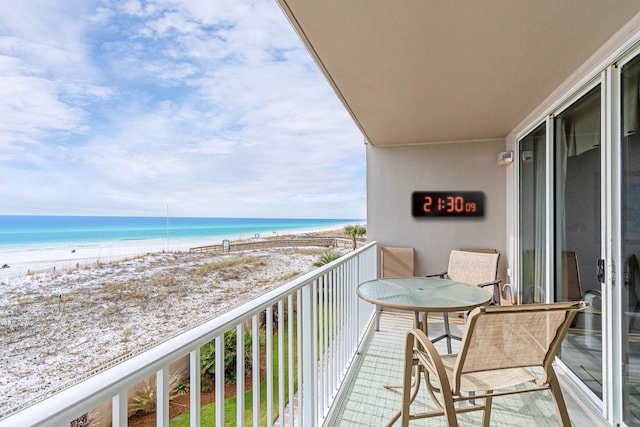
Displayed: **21:30**
